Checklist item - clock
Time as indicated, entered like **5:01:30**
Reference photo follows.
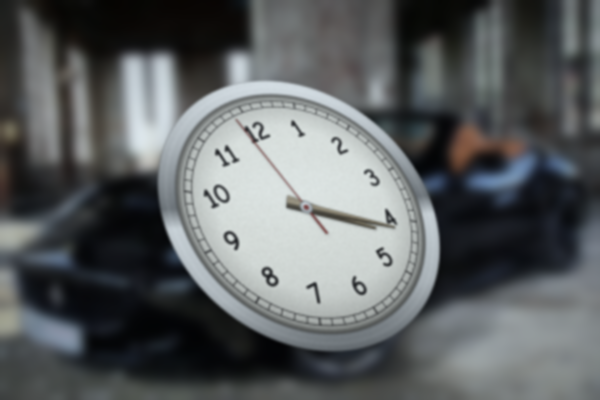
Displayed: **4:20:59**
